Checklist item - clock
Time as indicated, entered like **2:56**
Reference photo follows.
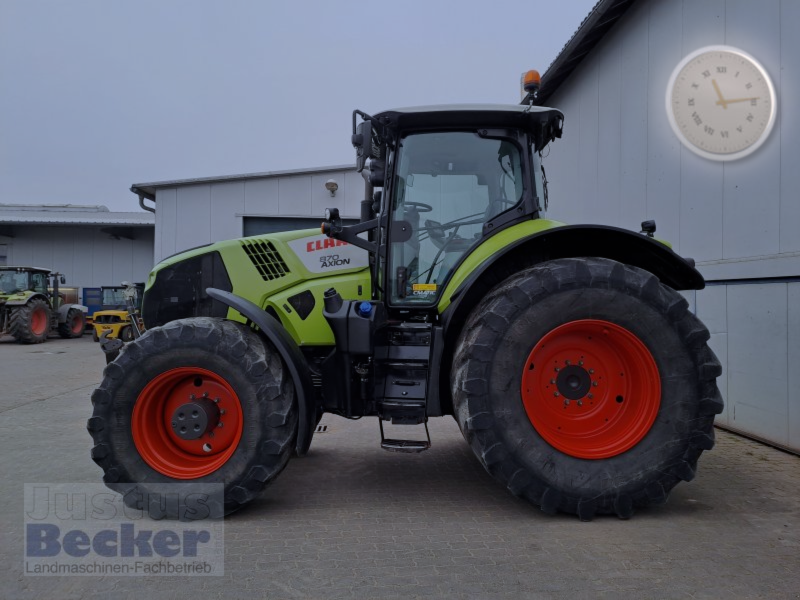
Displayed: **11:14**
